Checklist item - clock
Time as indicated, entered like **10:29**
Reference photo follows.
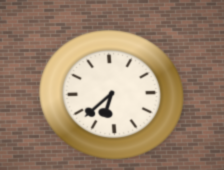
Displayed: **6:38**
